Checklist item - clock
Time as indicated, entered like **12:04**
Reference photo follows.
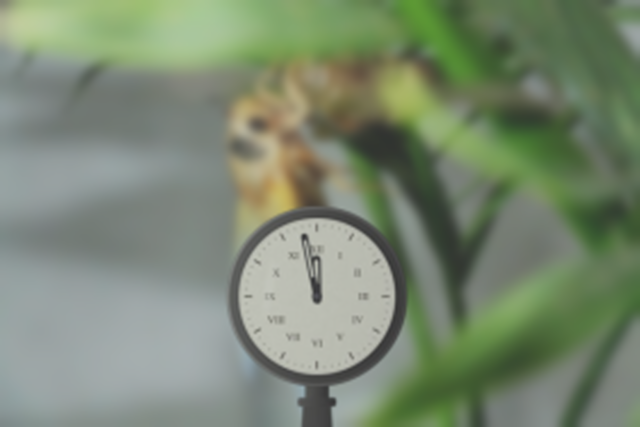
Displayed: **11:58**
